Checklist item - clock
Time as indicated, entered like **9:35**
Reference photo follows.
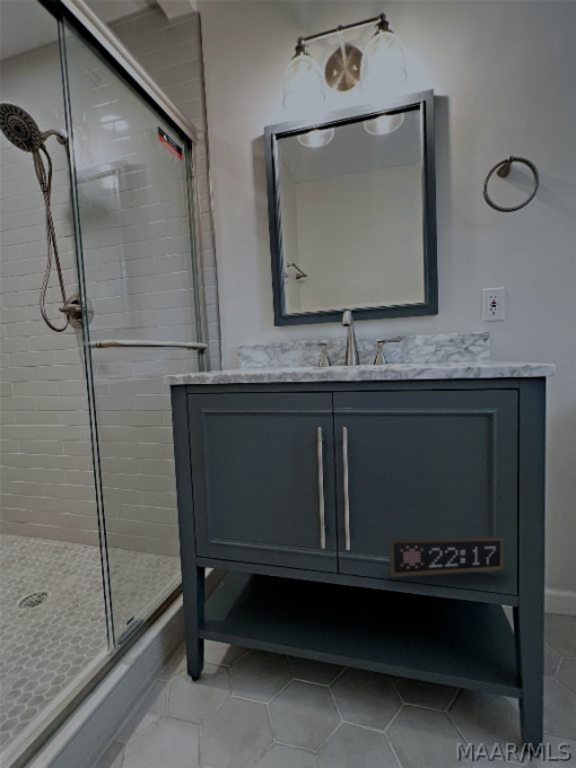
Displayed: **22:17**
